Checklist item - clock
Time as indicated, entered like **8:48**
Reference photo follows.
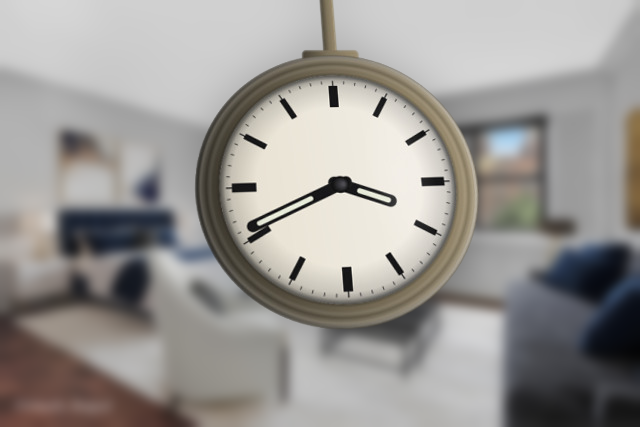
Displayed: **3:41**
